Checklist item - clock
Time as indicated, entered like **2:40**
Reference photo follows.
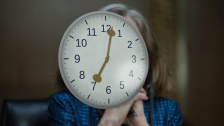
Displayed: **7:02**
